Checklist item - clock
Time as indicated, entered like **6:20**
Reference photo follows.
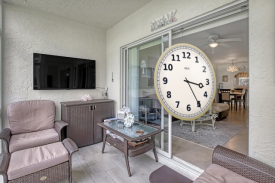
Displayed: **3:25**
